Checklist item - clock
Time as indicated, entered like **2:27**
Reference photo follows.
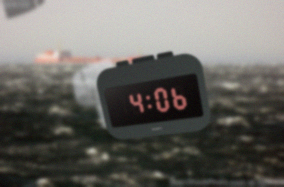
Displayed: **4:06**
